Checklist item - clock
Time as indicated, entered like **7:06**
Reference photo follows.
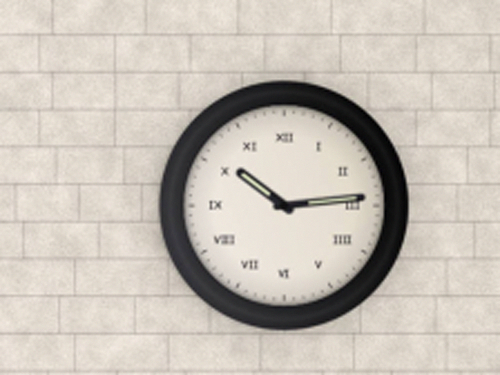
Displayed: **10:14**
